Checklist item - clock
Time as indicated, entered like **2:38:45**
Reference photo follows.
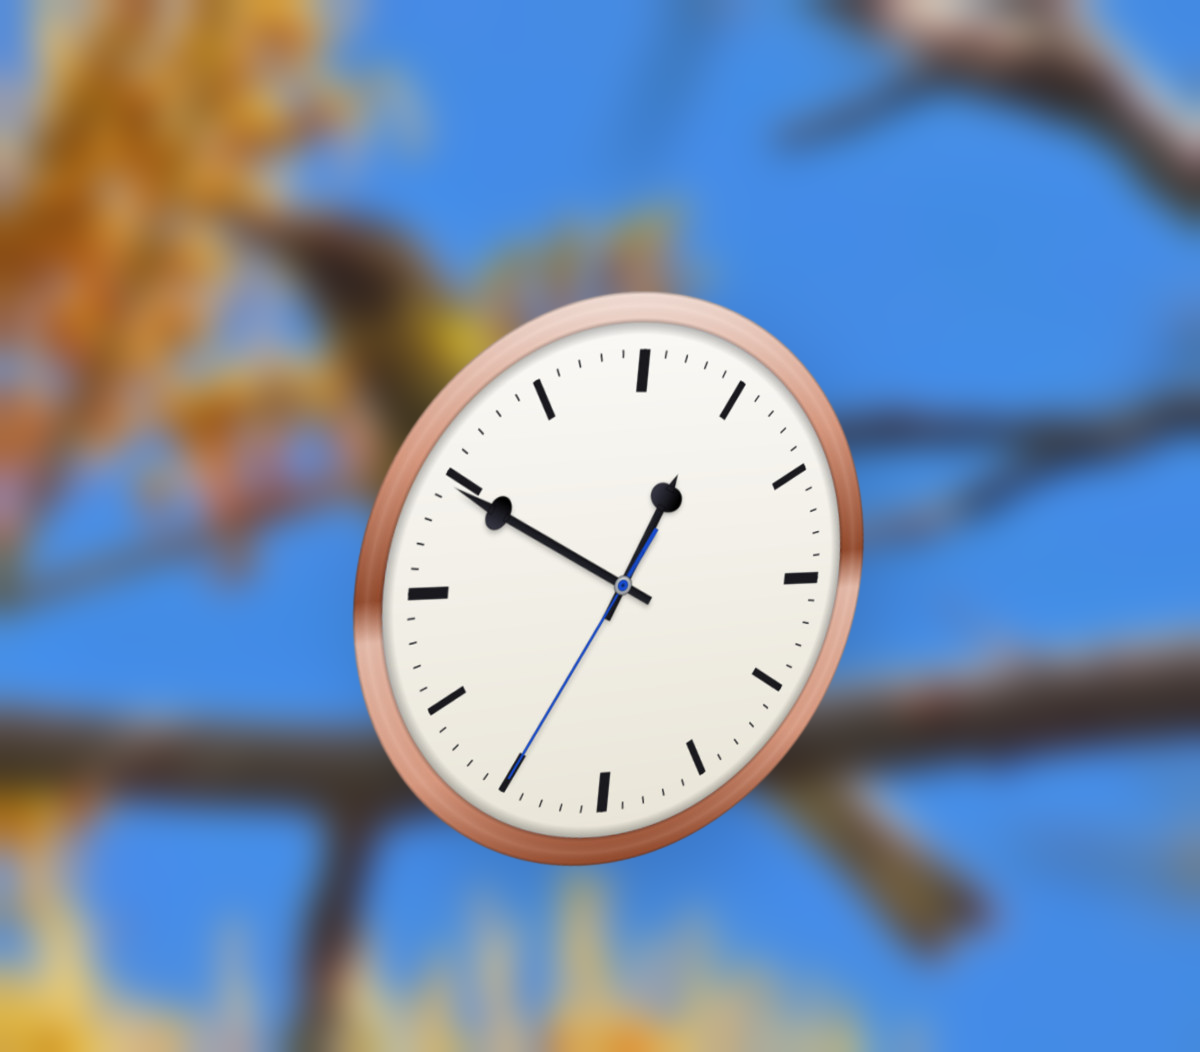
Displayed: **12:49:35**
